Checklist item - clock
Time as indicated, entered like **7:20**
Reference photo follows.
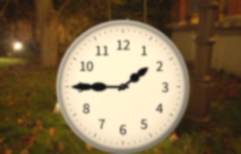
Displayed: **1:45**
